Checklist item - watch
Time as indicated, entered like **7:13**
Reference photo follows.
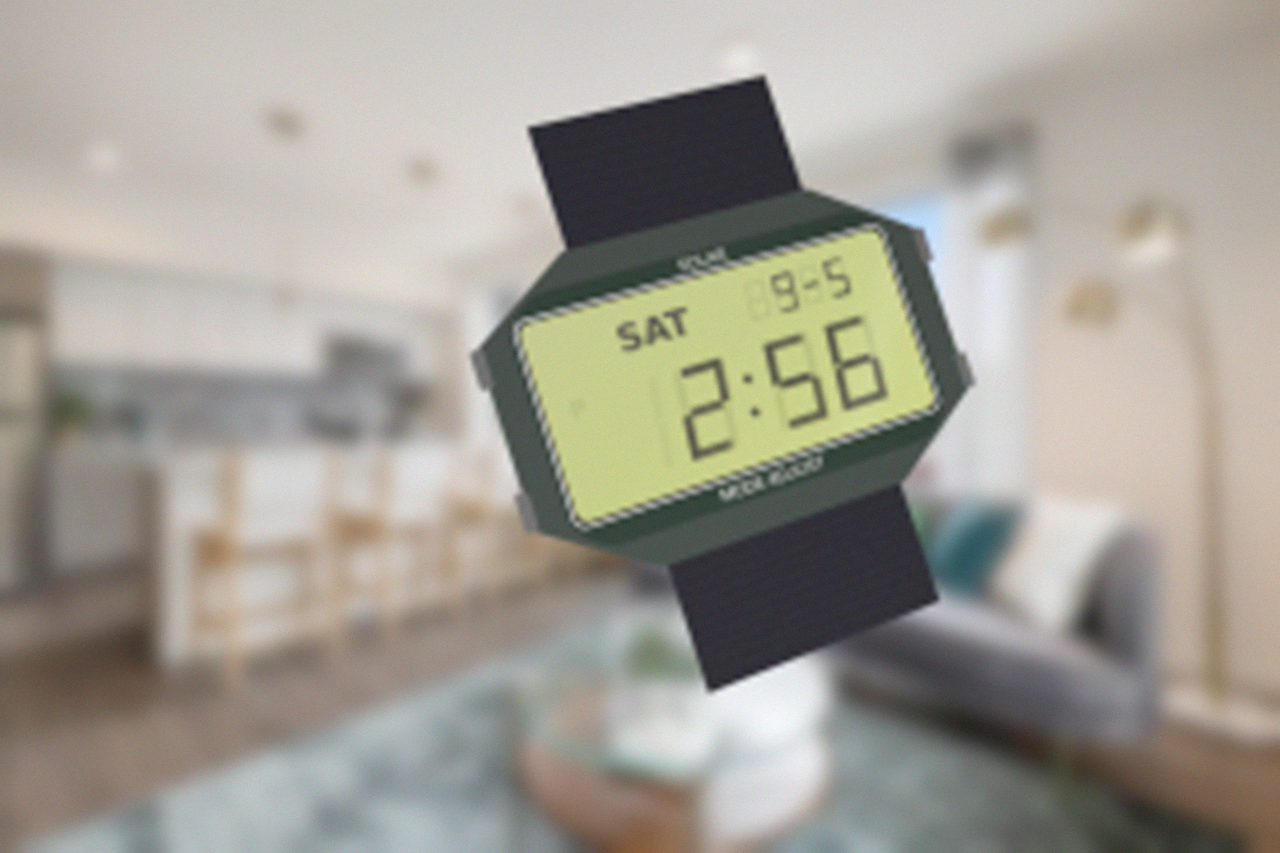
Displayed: **2:56**
